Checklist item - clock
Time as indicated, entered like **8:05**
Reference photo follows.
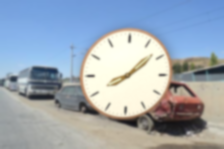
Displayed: **8:08**
